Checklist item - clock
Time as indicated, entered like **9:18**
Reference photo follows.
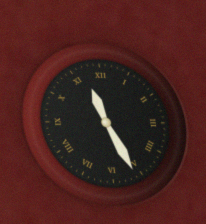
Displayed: **11:26**
